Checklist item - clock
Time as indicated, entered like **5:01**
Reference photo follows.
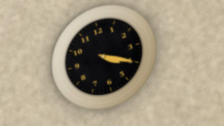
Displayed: **4:20**
